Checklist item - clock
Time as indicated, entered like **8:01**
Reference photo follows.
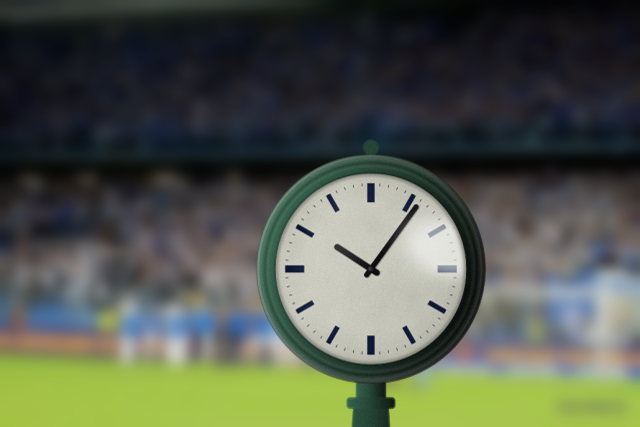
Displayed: **10:06**
